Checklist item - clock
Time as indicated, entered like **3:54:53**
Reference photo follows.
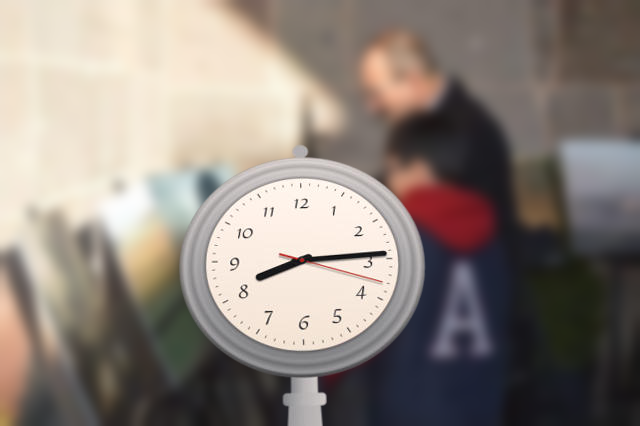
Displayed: **8:14:18**
